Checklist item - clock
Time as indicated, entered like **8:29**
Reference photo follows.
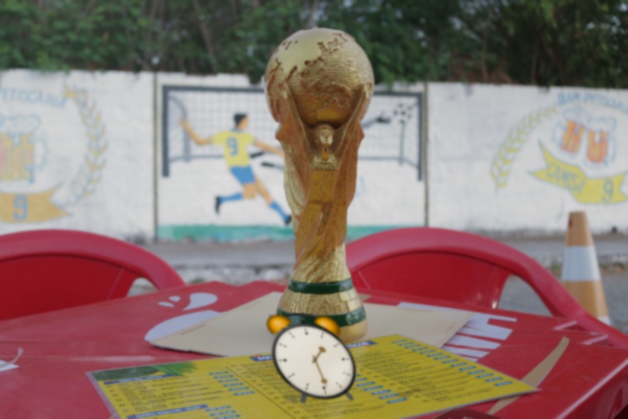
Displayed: **1:29**
